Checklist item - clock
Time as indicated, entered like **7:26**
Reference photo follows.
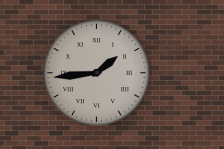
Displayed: **1:44**
